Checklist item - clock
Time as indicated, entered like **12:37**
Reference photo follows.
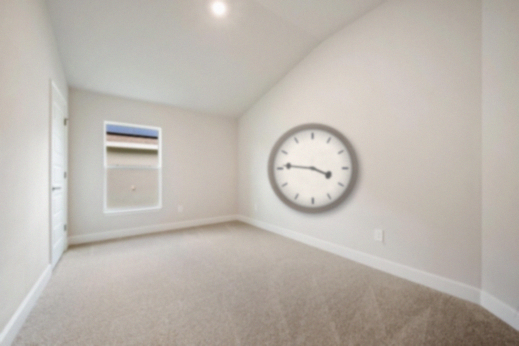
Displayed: **3:46**
